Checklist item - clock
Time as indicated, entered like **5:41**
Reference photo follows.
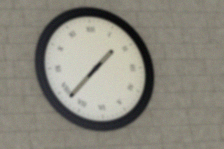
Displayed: **1:38**
